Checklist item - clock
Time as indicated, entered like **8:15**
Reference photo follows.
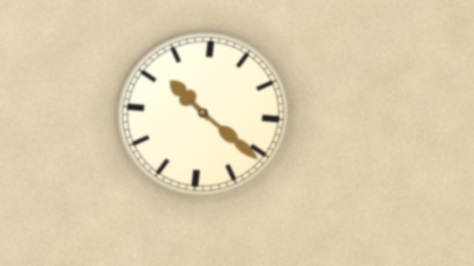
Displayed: **10:21**
